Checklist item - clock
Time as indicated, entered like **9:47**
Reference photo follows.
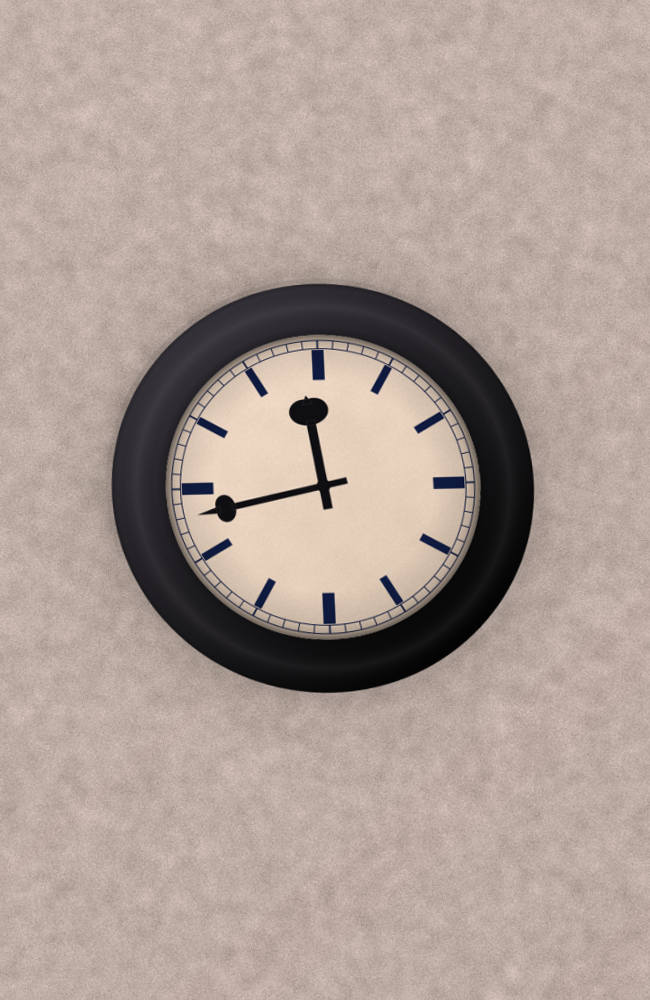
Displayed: **11:43**
